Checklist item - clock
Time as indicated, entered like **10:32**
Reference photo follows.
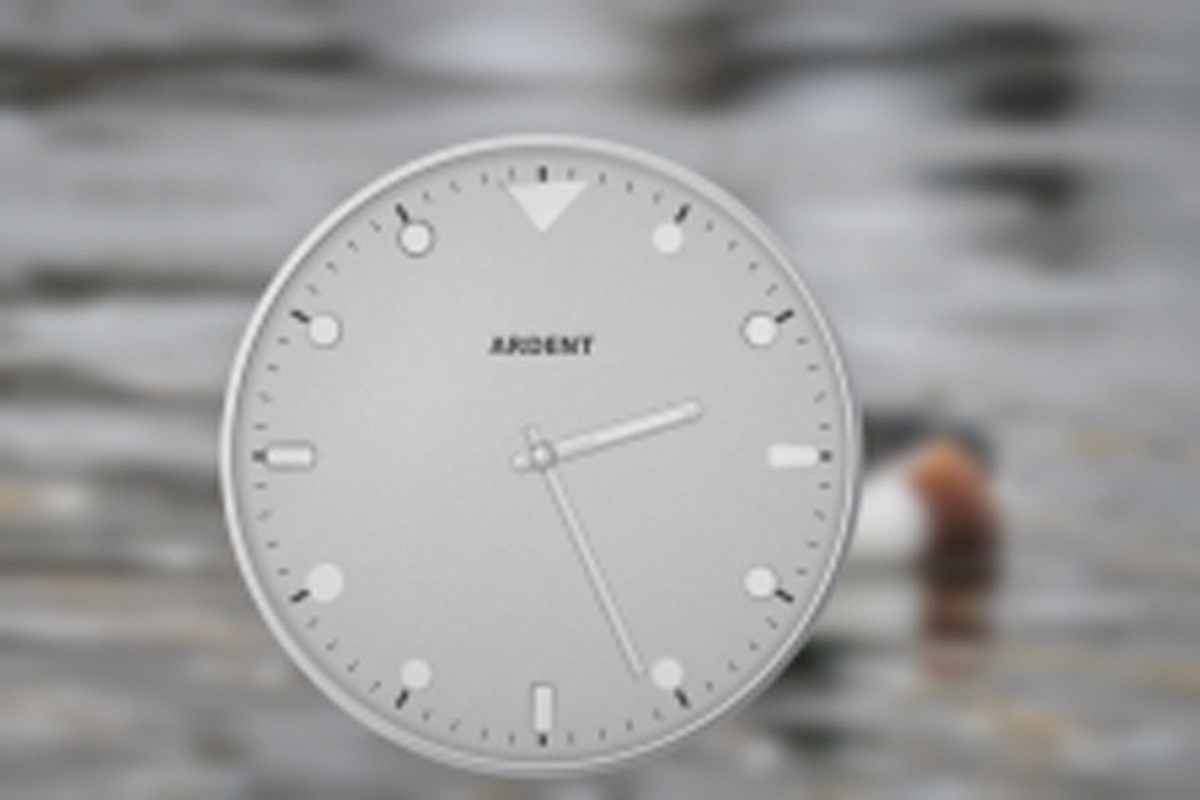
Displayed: **2:26**
